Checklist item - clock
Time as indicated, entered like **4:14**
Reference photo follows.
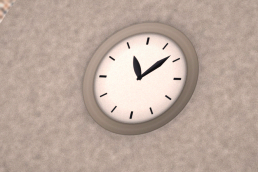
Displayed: **11:08**
